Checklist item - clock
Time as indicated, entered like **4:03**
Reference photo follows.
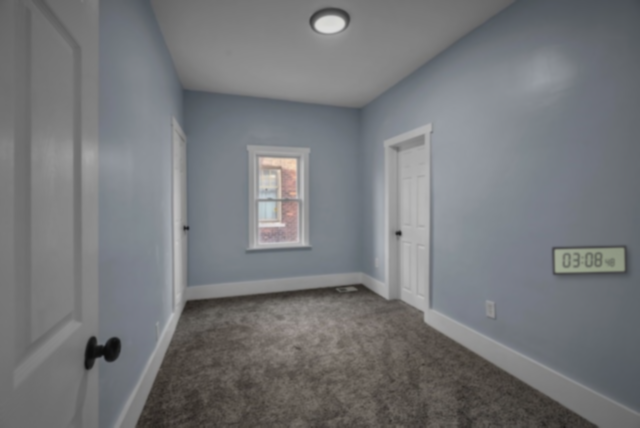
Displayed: **3:08**
